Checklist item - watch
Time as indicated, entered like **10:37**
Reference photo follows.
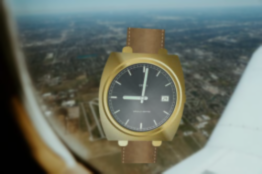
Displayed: **9:01**
